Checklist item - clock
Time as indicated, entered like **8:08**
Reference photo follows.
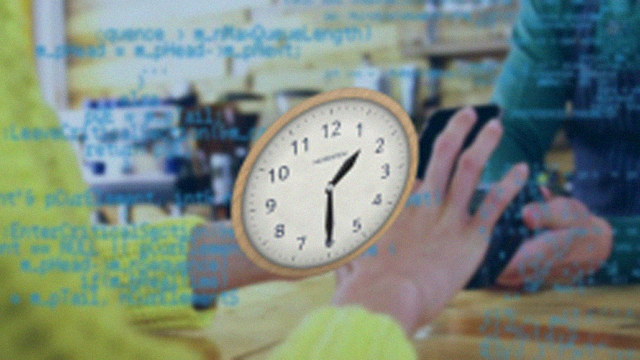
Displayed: **1:30**
